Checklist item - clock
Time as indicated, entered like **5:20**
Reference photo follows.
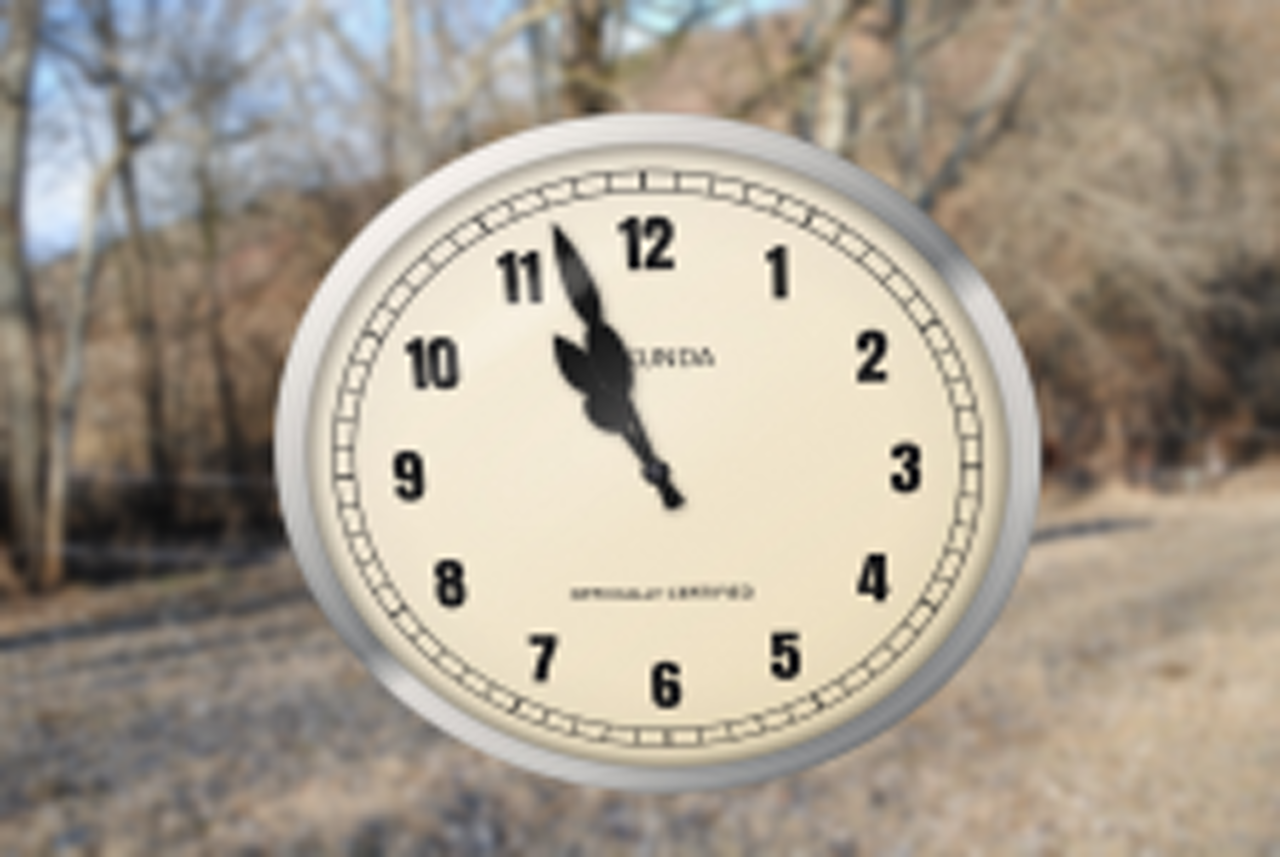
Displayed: **10:57**
